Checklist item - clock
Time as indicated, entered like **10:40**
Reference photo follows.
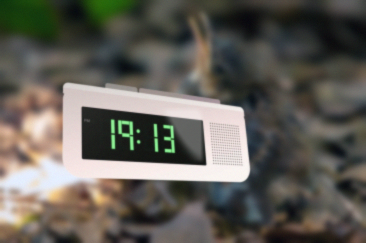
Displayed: **19:13**
